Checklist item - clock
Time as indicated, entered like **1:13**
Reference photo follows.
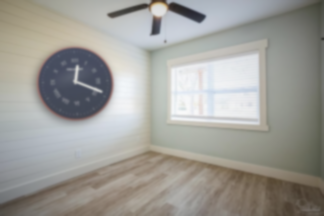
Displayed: **12:19**
